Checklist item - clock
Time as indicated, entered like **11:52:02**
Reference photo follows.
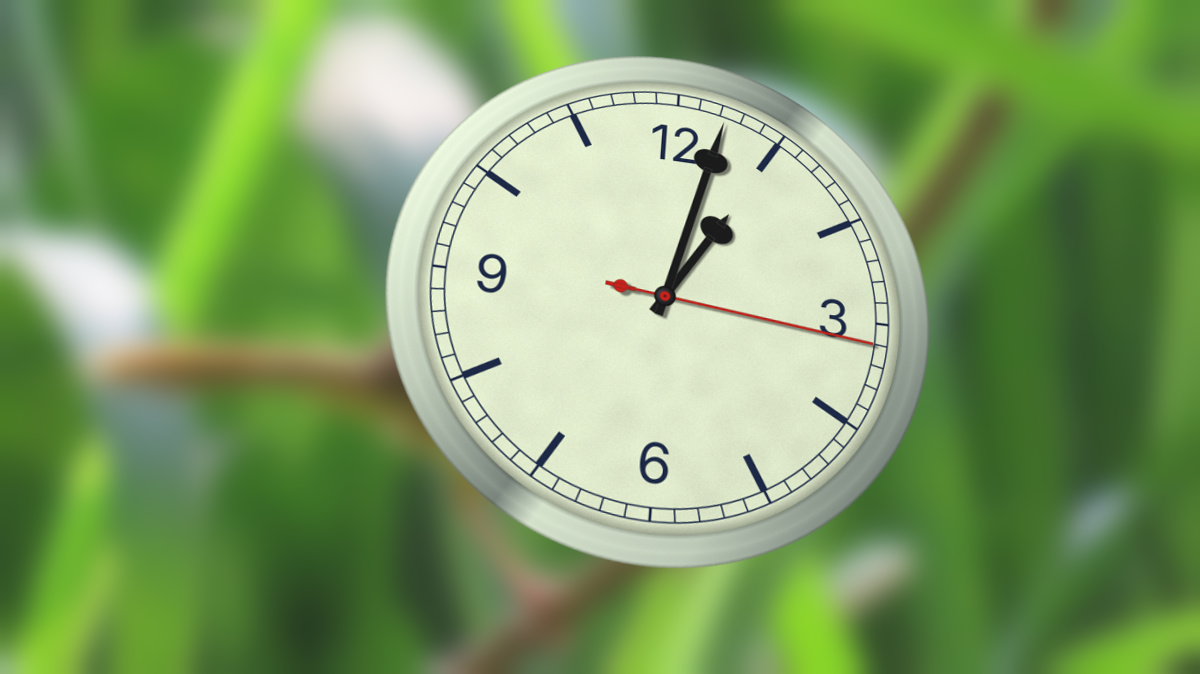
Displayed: **1:02:16**
